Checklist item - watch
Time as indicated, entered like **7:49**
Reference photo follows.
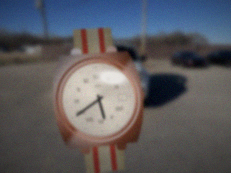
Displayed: **5:40**
